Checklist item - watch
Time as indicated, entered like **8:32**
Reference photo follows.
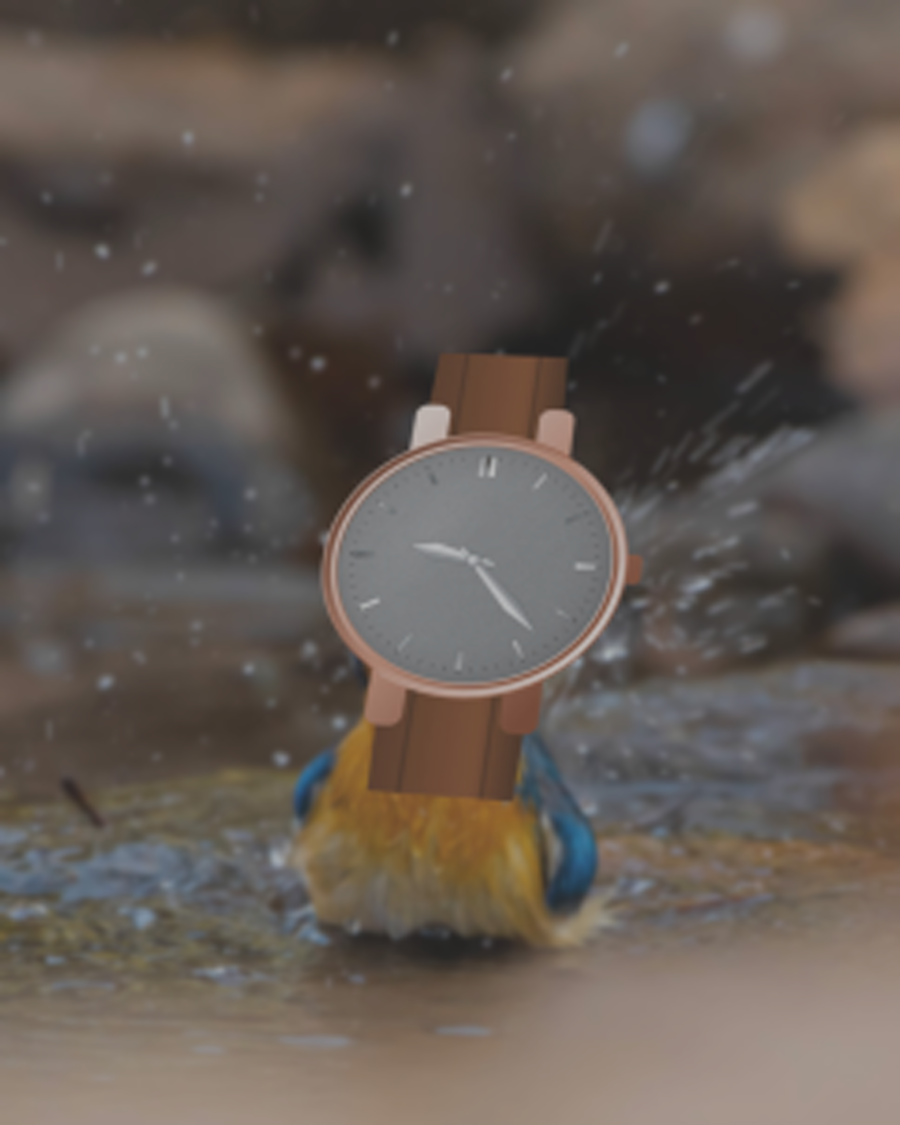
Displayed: **9:23**
